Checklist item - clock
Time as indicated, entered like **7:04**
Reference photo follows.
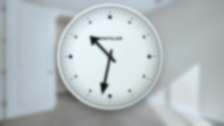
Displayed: **10:32**
